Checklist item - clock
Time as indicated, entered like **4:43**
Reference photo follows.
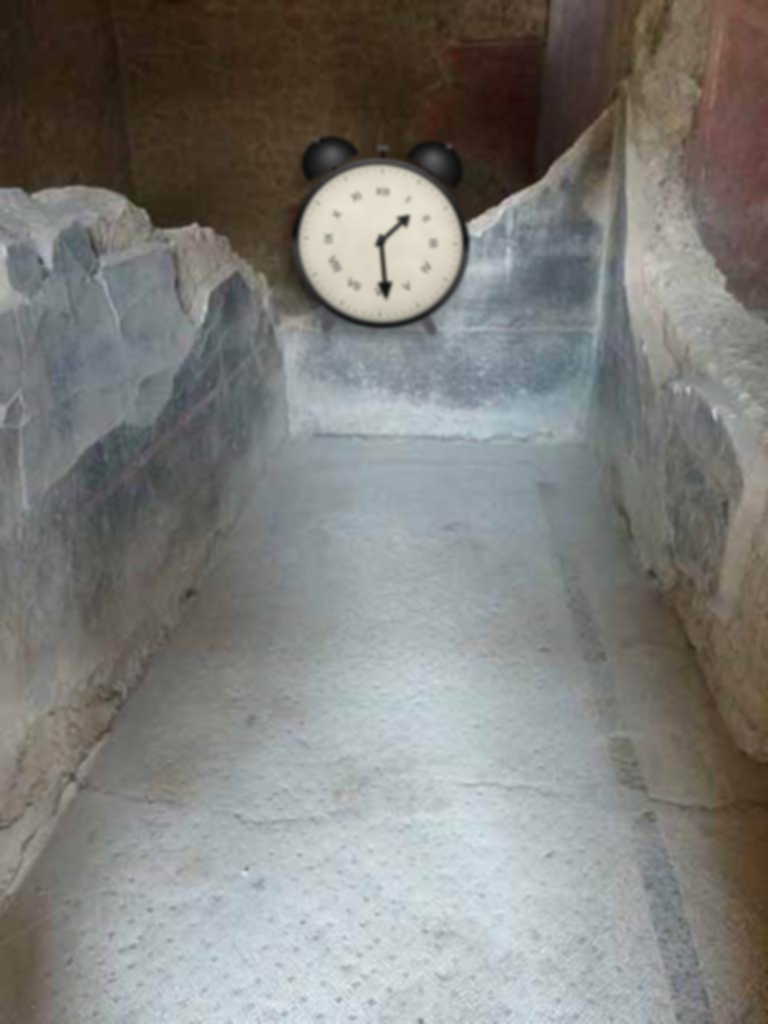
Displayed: **1:29**
